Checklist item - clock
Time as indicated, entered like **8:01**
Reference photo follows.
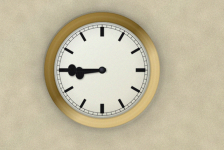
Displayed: **8:45**
